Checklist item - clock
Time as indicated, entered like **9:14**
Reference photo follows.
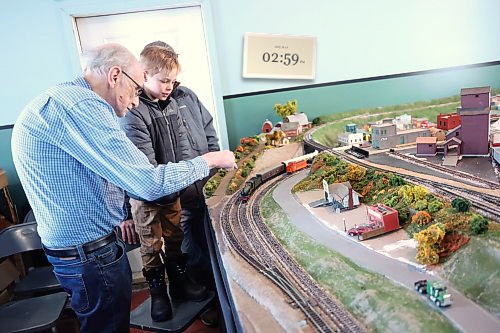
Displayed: **2:59**
